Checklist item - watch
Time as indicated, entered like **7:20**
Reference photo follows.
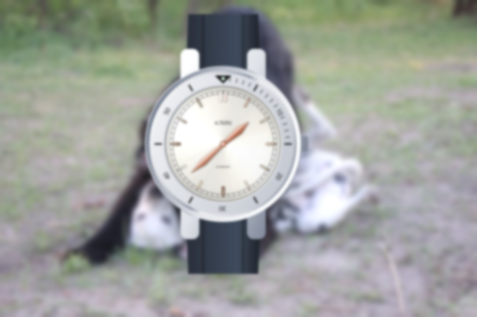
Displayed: **1:38**
